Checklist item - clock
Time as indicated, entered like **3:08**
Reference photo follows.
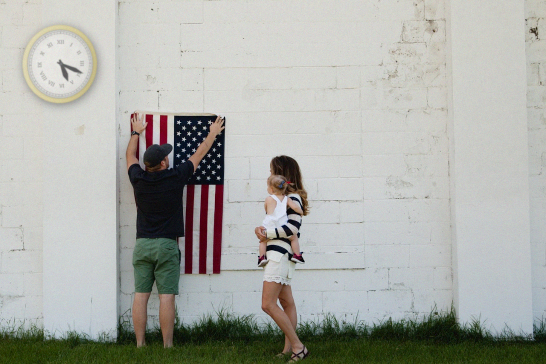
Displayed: **5:19**
